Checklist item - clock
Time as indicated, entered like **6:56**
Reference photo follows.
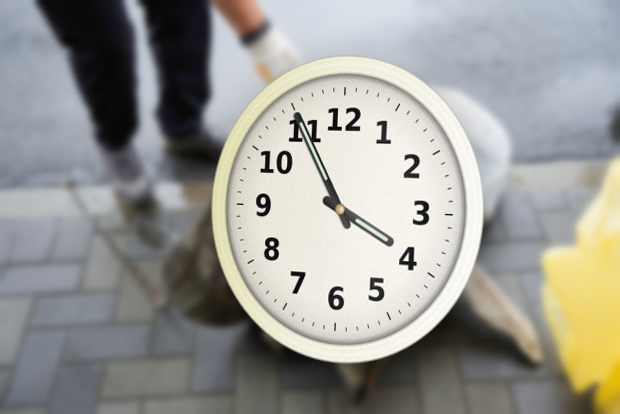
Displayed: **3:55**
